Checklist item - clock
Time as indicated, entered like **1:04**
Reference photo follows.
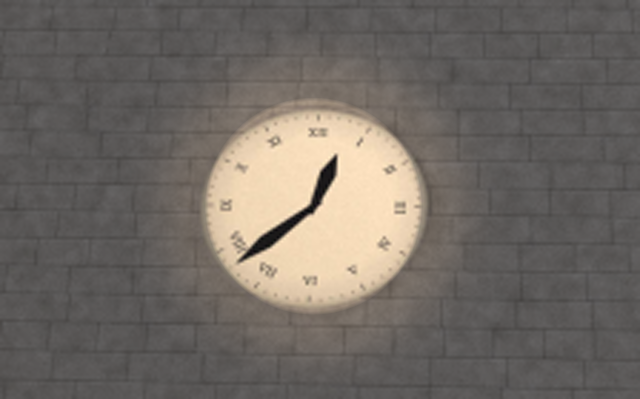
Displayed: **12:38**
